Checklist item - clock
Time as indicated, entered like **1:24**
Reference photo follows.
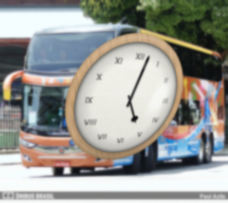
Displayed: **5:02**
